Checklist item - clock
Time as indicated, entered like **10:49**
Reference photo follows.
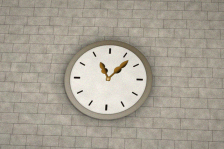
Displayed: **11:07**
